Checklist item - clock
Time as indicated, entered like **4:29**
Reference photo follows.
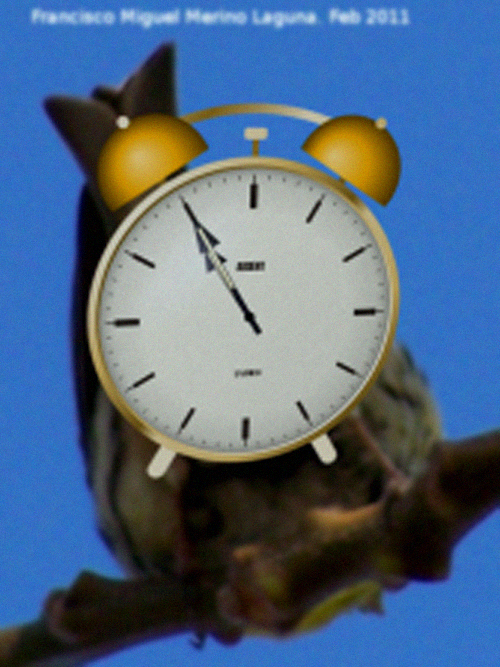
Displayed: **10:55**
